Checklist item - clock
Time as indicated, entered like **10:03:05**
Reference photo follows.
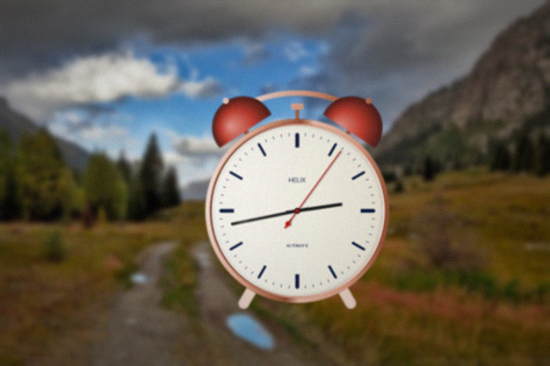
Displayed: **2:43:06**
